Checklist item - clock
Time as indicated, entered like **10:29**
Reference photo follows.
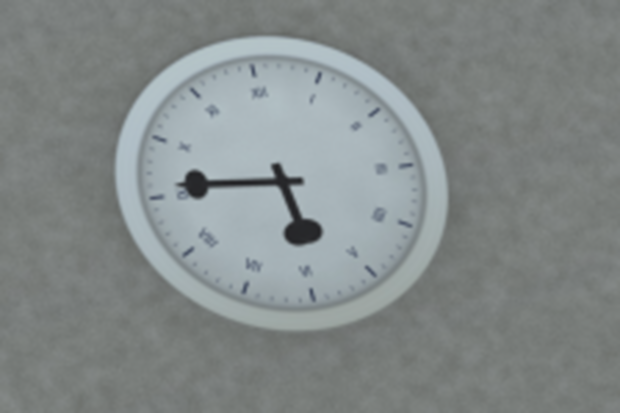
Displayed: **5:46**
